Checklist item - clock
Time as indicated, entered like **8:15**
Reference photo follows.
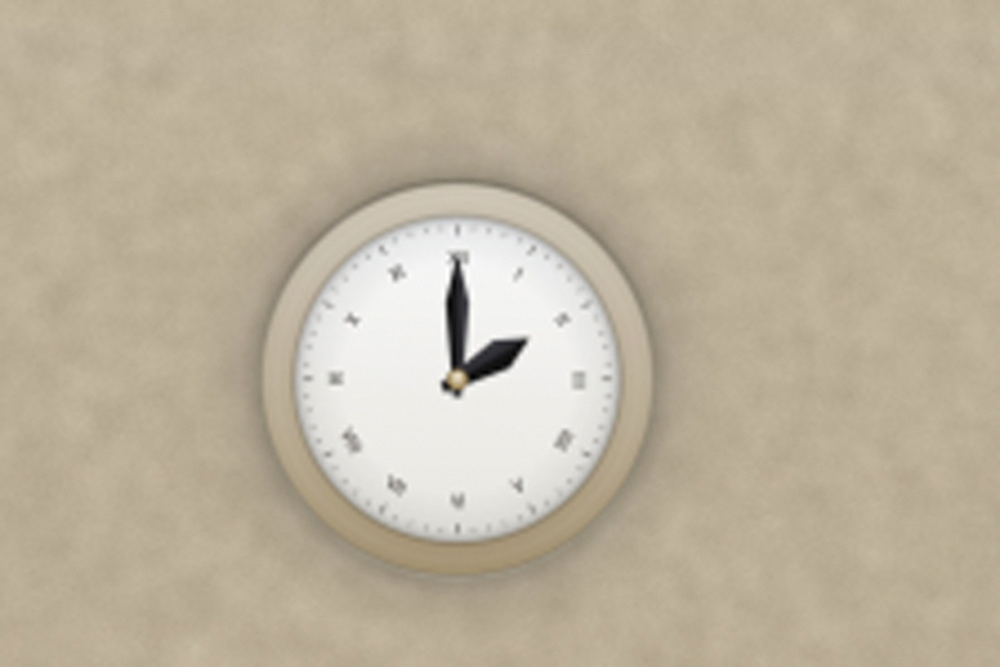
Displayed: **2:00**
